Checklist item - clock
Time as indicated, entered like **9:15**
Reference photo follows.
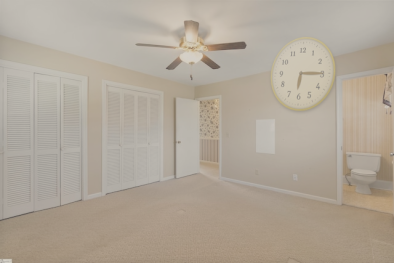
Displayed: **6:15**
